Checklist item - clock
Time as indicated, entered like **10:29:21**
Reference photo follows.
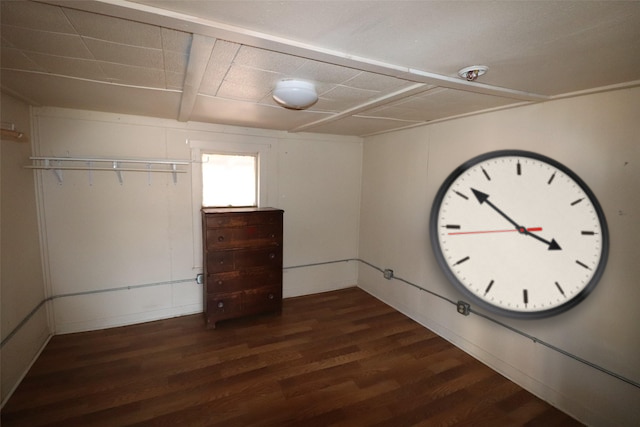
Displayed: **3:51:44**
